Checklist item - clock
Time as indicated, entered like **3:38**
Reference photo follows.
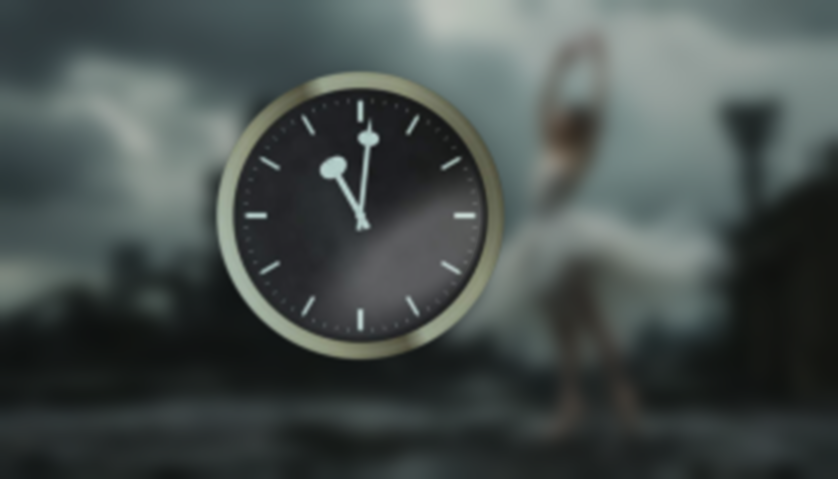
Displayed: **11:01**
